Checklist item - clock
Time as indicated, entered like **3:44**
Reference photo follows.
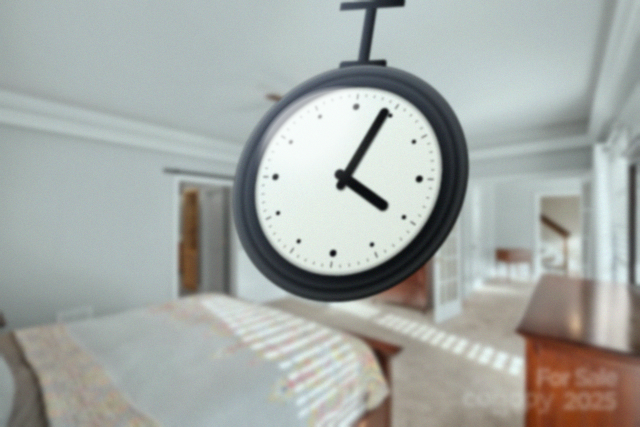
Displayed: **4:04**
